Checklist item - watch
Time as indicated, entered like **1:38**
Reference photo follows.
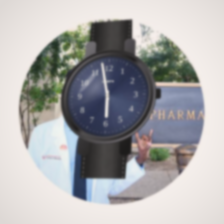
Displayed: **5:58**
